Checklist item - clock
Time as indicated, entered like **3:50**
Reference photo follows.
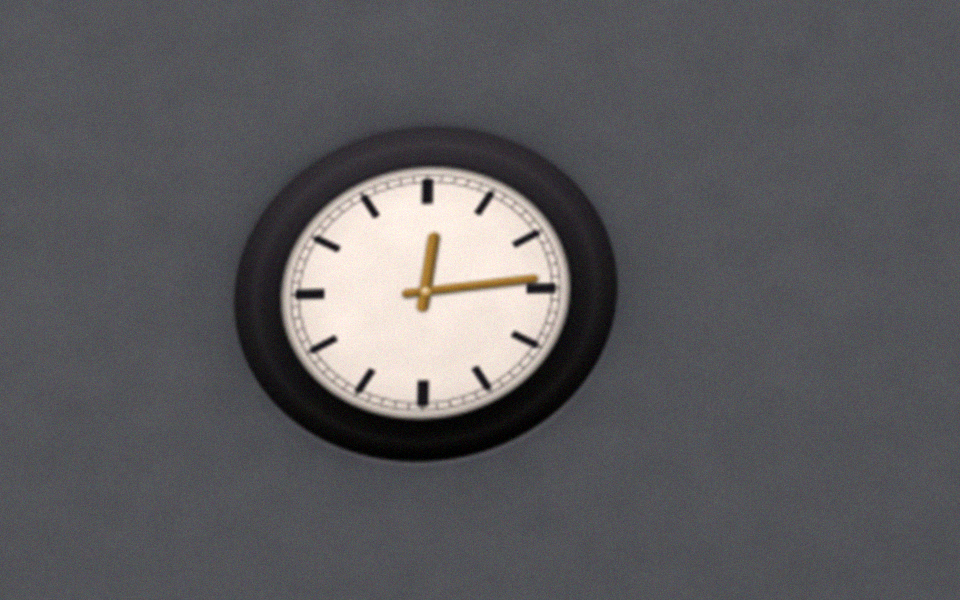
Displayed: **12:14**
